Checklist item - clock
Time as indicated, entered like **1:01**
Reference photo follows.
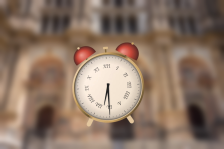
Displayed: **6:30**
